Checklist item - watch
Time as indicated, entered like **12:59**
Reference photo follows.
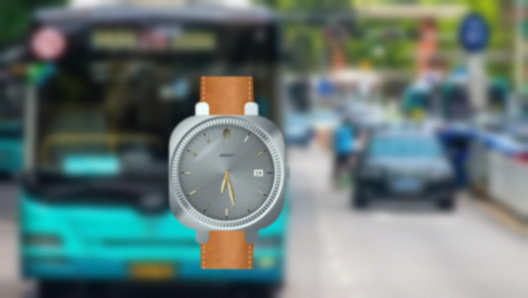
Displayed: **6:28**
